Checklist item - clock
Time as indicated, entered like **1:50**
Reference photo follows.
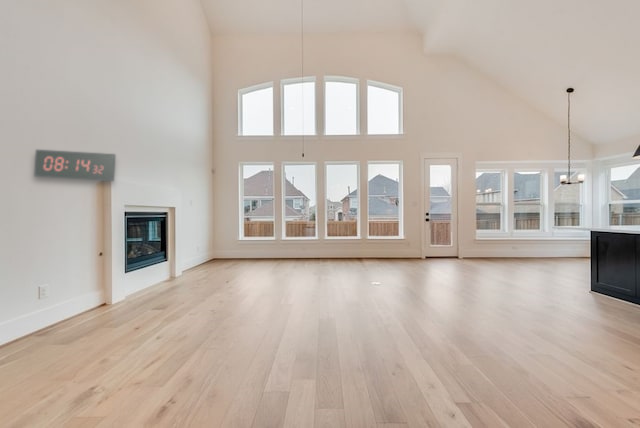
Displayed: **8:14**
